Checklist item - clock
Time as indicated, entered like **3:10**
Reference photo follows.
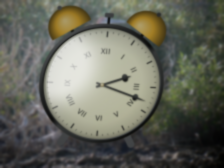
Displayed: **2:18**
